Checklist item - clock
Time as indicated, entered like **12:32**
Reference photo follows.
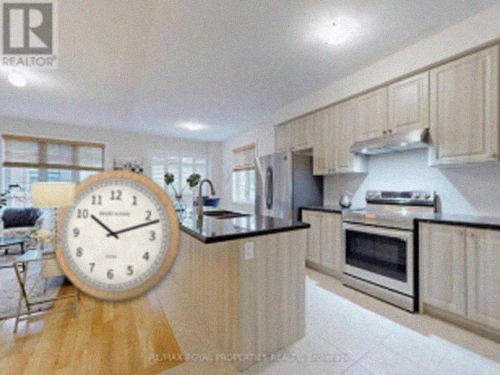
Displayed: **10:12**
